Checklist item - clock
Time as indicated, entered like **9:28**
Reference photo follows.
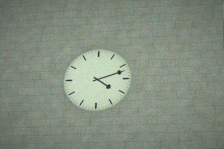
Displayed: **4:12**
